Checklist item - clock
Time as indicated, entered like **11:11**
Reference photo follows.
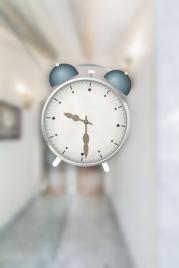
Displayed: **9:29**
